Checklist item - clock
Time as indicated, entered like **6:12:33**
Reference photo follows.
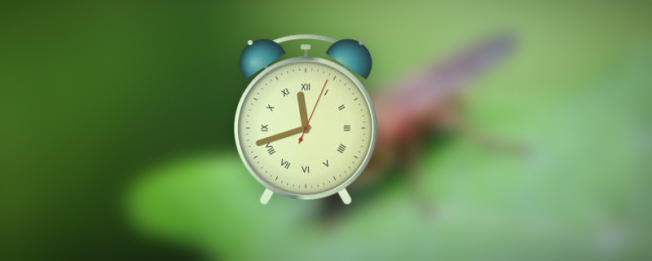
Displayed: **11:42:04**
